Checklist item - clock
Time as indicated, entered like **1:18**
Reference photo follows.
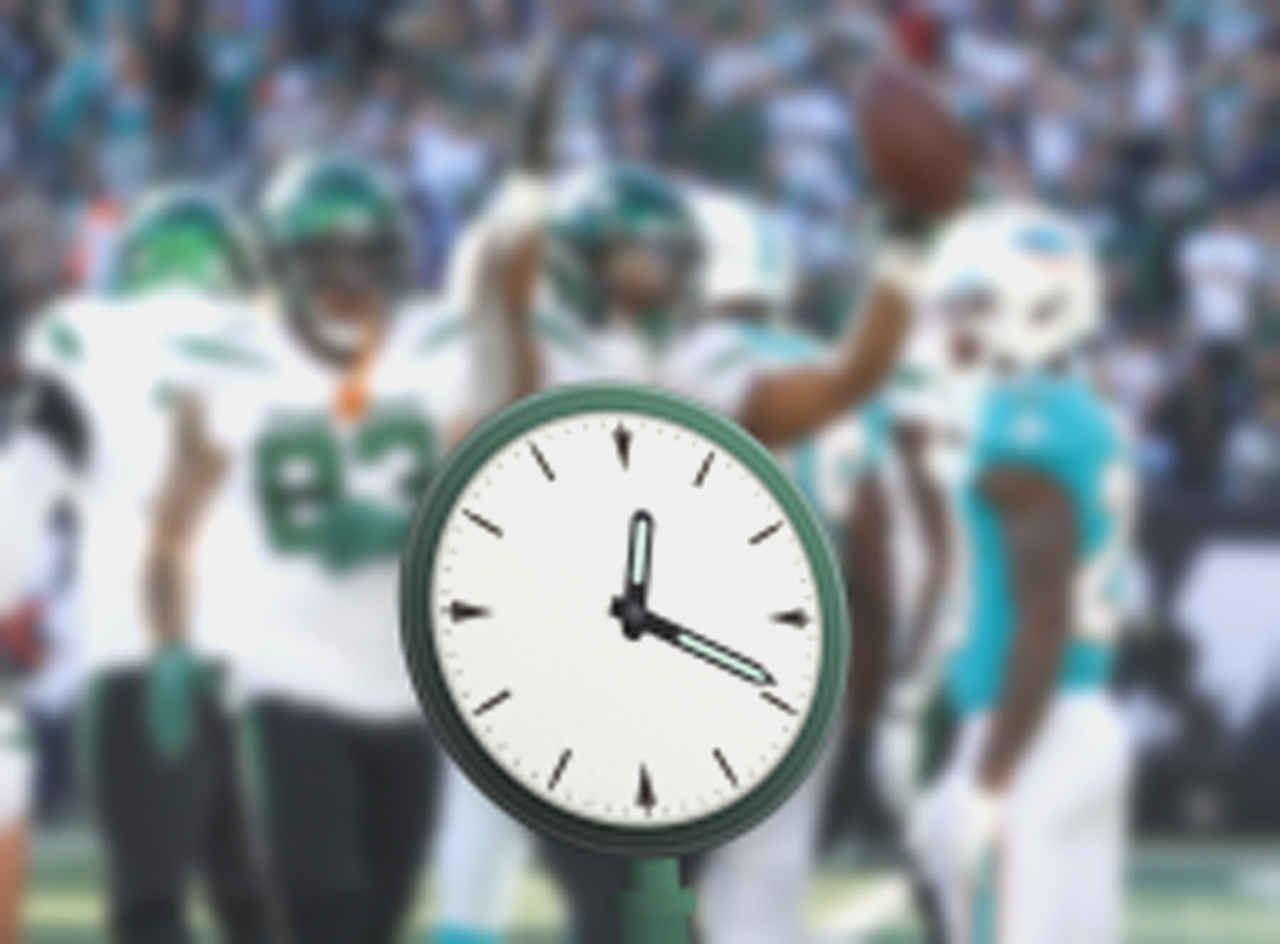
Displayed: **12:19**
